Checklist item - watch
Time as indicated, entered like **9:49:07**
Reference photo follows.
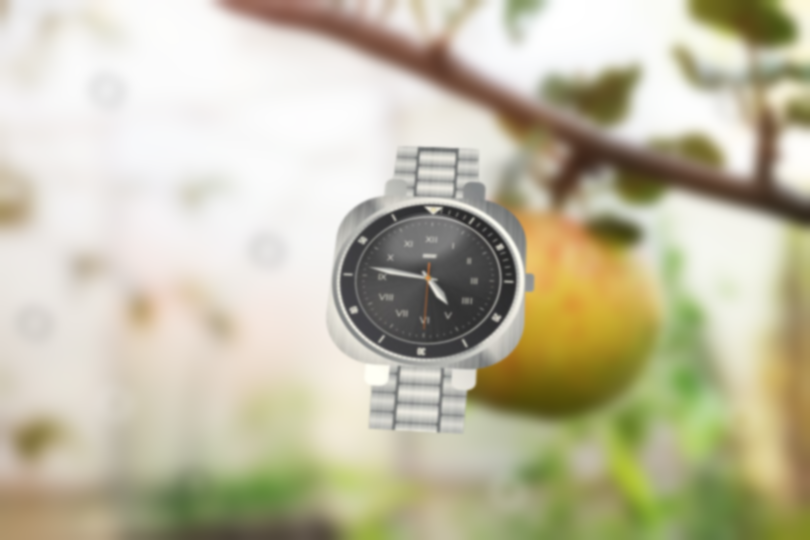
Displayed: **4:46:30**
